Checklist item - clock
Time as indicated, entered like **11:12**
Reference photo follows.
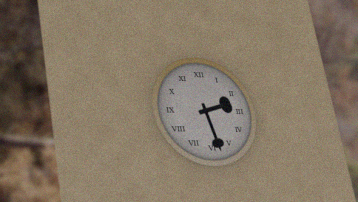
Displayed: **2:28**
